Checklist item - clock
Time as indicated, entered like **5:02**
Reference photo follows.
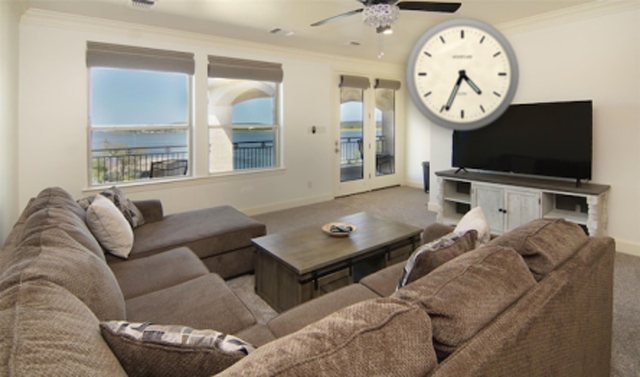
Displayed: **4:34**
